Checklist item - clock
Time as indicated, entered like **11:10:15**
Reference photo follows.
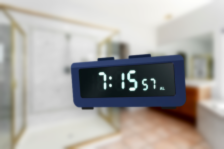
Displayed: **7:15:57**
